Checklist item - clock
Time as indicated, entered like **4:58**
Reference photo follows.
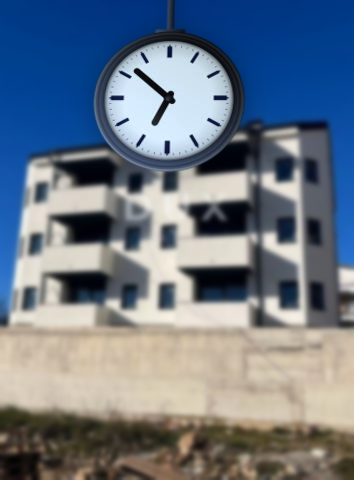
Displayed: **6:52**
